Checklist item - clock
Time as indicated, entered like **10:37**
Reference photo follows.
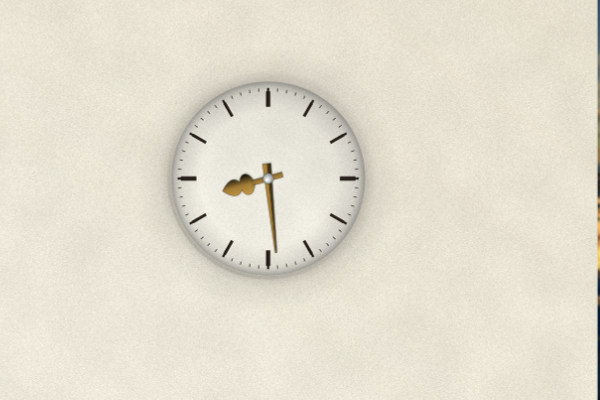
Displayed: **8:29**
